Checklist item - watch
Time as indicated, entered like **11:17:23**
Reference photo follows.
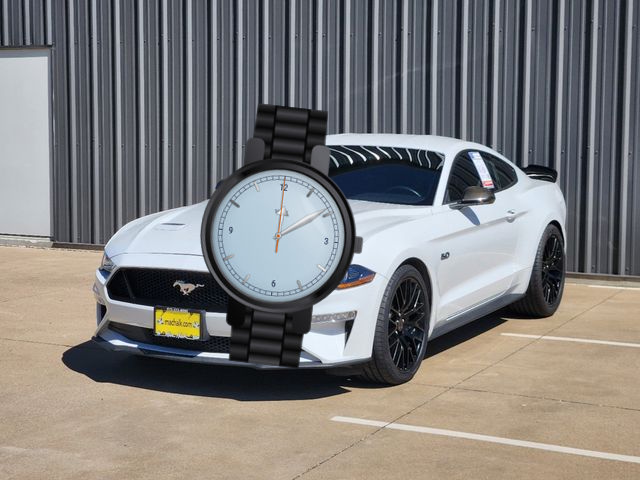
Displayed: **12:09:00**
